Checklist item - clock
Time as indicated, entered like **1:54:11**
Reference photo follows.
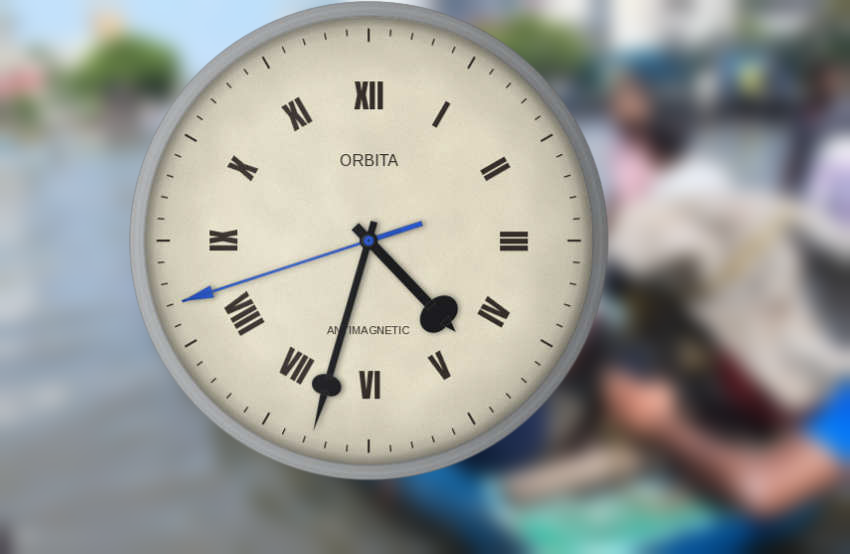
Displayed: **4:32:42**
